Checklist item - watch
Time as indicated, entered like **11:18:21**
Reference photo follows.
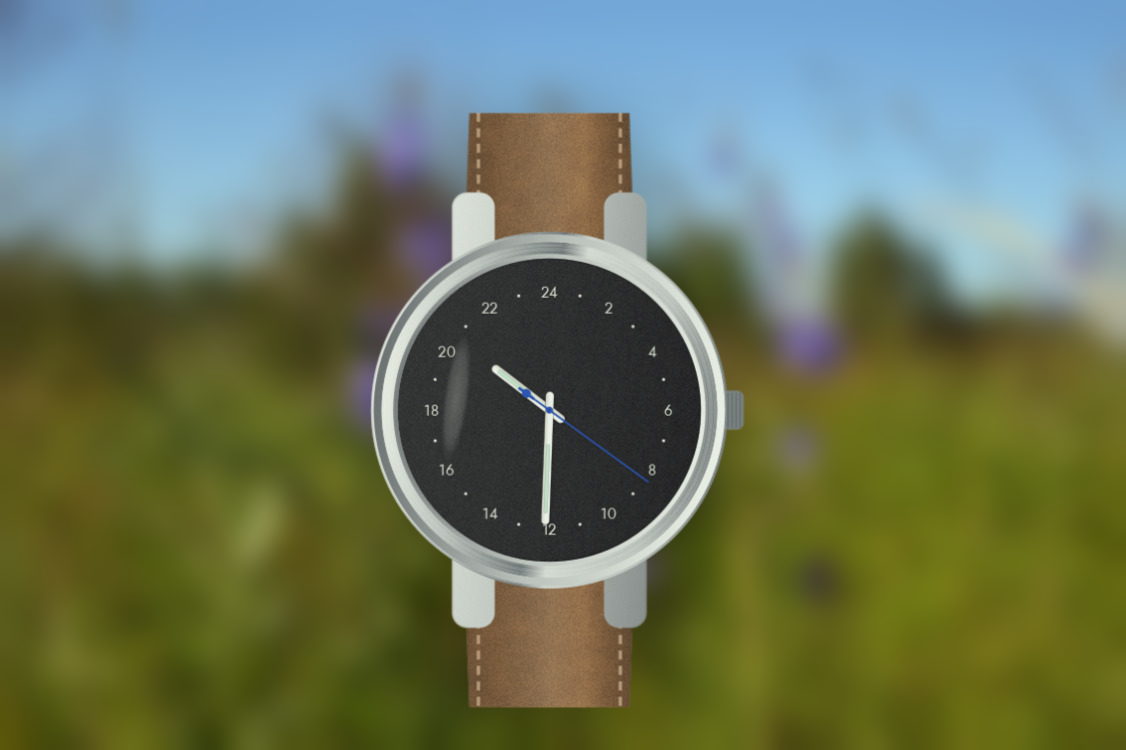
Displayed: **20:30:21**
